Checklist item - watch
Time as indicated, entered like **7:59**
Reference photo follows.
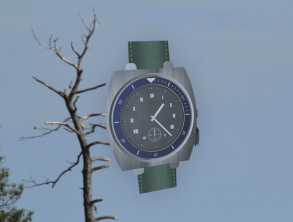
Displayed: **1:23**
